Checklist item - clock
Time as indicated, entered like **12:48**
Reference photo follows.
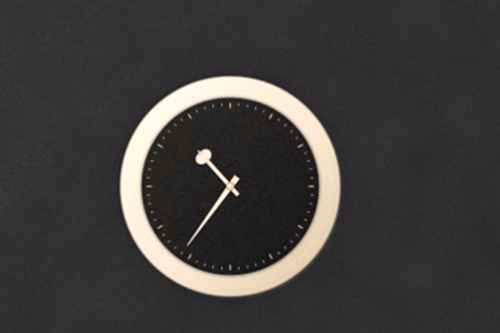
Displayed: **10:36**
